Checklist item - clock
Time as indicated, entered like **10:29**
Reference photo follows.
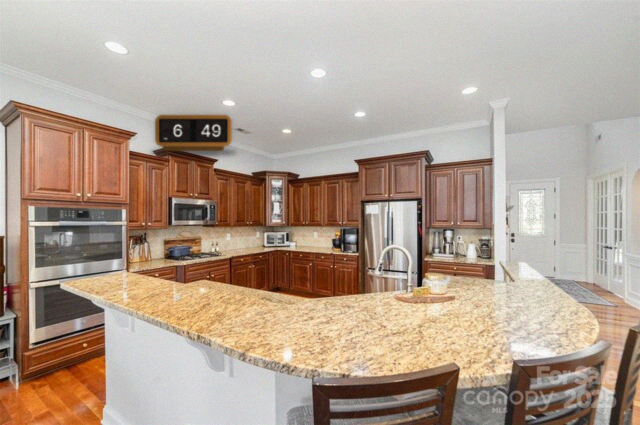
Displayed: **6:49**
